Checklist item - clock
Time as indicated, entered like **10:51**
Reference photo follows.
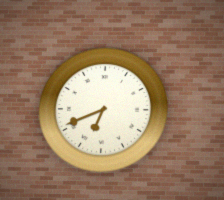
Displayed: **6:41**
